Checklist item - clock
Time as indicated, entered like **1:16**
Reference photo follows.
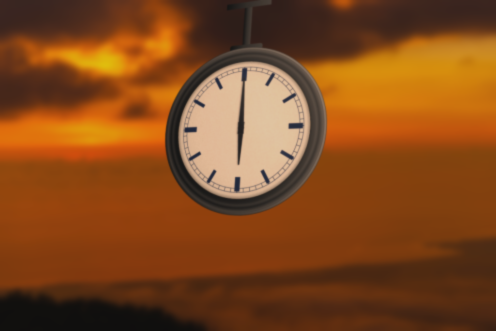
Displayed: **6:00**
